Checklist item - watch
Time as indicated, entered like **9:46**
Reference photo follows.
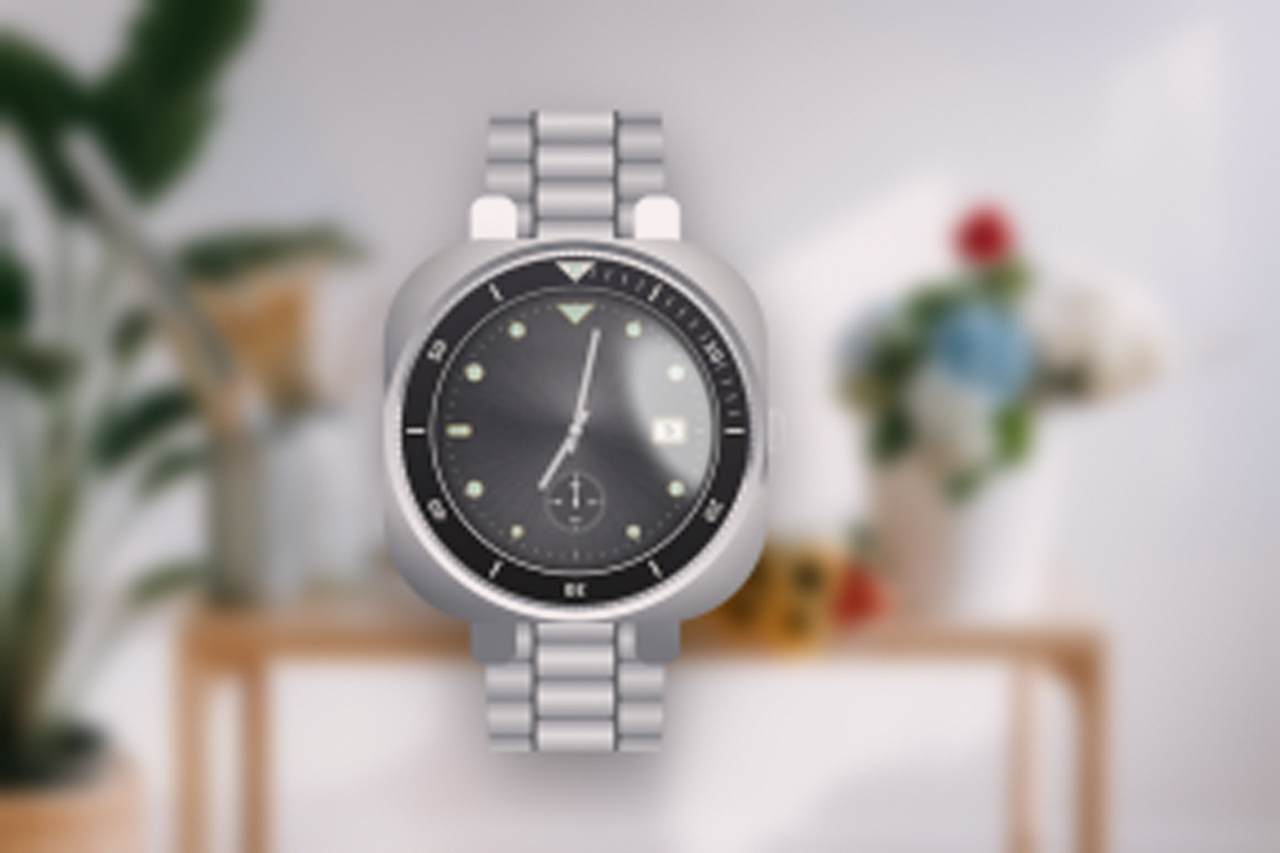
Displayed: **7:02**
